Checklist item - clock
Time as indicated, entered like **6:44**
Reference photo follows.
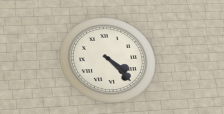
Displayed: **4:24**
